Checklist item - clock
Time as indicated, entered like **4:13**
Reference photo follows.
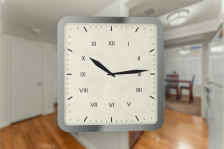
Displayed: **10:14**
